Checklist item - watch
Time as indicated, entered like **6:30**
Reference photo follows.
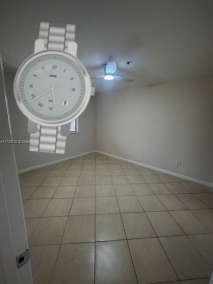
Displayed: **5:39**
